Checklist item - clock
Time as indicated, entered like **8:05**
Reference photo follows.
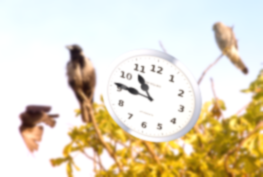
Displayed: **10:46**
